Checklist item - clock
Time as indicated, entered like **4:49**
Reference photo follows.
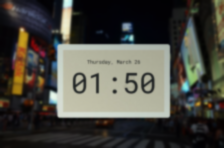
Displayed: **1:50**
